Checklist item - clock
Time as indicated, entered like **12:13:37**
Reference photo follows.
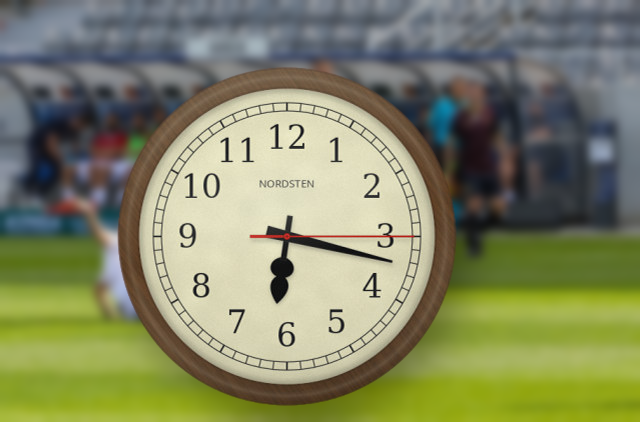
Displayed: **6:17:15**
